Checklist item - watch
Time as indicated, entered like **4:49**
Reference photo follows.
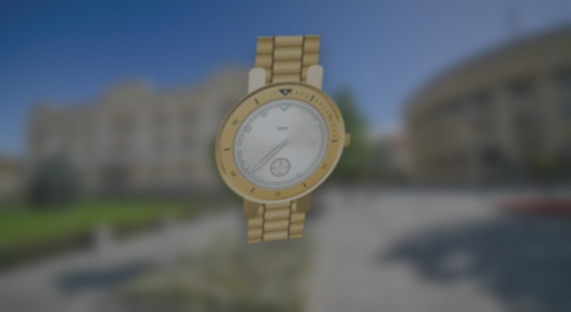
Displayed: **7:38**
